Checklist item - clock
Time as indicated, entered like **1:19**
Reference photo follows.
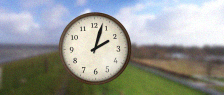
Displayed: **2:03**
